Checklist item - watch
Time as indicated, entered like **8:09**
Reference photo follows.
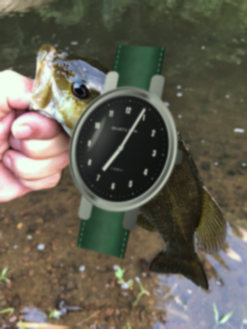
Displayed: **7:04**
